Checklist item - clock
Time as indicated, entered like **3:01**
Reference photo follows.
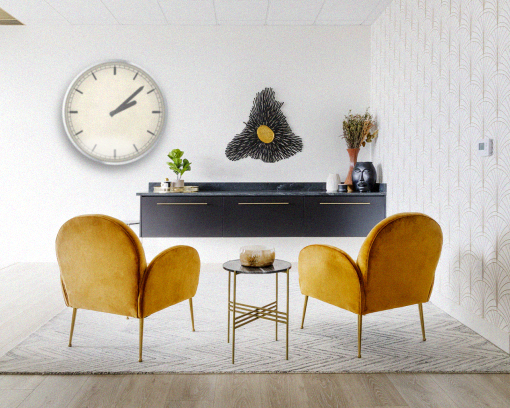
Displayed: **2:08**
